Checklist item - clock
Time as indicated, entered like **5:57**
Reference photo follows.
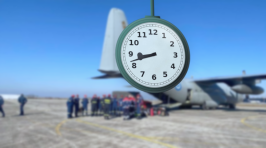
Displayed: **8:42**
